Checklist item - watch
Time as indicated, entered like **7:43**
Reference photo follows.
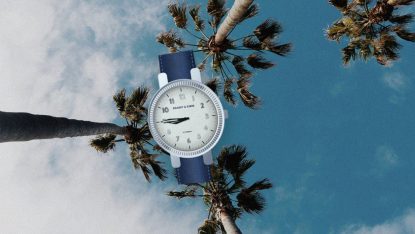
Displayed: **8:45**
